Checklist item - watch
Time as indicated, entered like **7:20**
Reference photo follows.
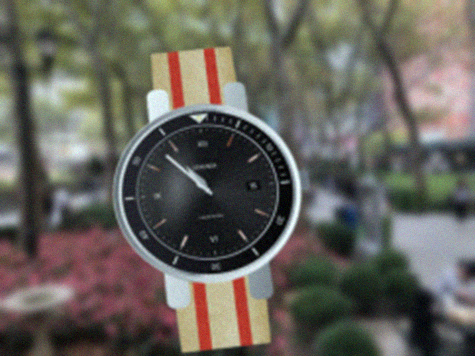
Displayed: **10:53**
